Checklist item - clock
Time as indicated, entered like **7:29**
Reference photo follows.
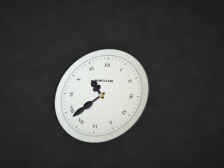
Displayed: **10:38**
